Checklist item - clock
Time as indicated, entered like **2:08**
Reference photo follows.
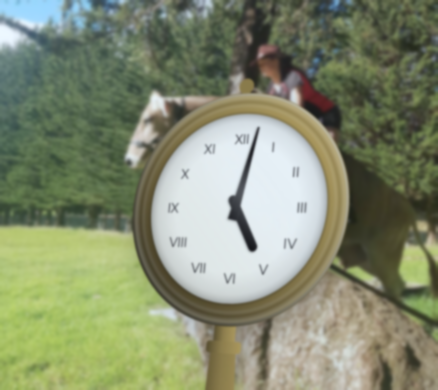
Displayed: **5:02**
